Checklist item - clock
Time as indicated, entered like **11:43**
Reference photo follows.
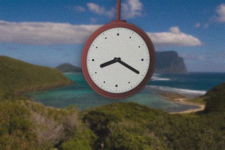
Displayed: **8:20**
